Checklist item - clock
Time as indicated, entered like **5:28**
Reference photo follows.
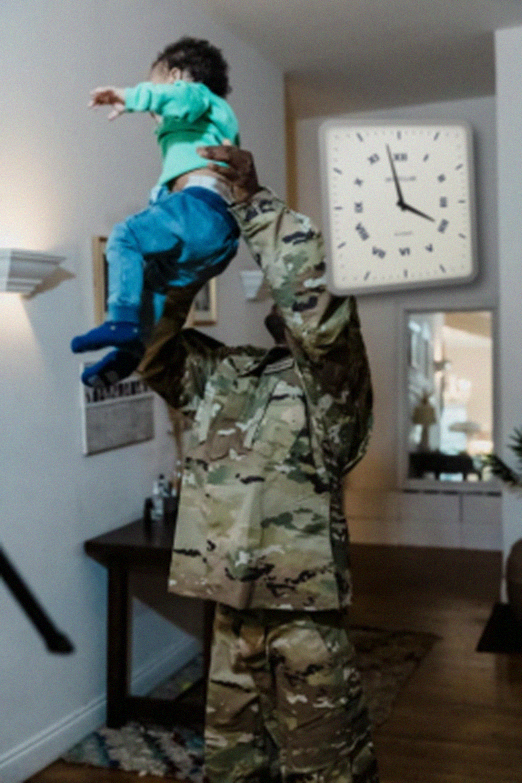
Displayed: **3:58**
